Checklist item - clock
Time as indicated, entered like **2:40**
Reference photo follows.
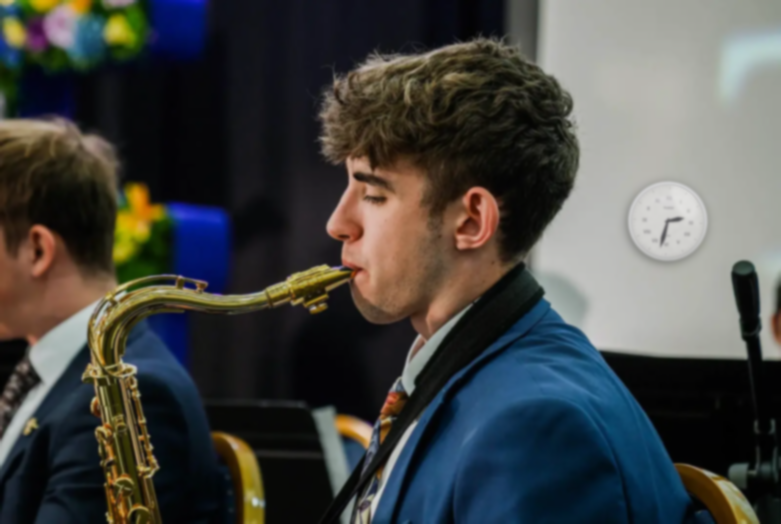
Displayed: **2:32**
